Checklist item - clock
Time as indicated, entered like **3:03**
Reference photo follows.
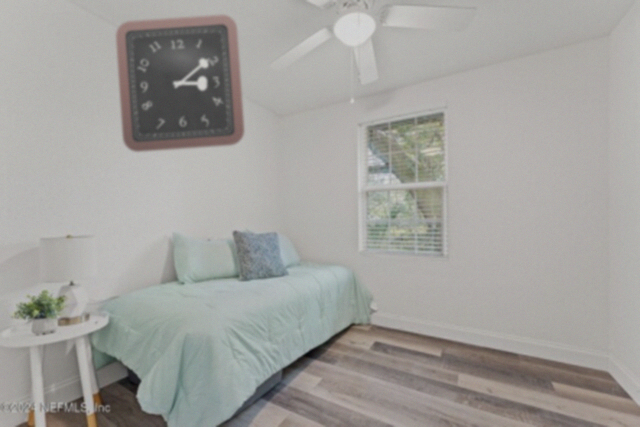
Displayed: **3:09**
